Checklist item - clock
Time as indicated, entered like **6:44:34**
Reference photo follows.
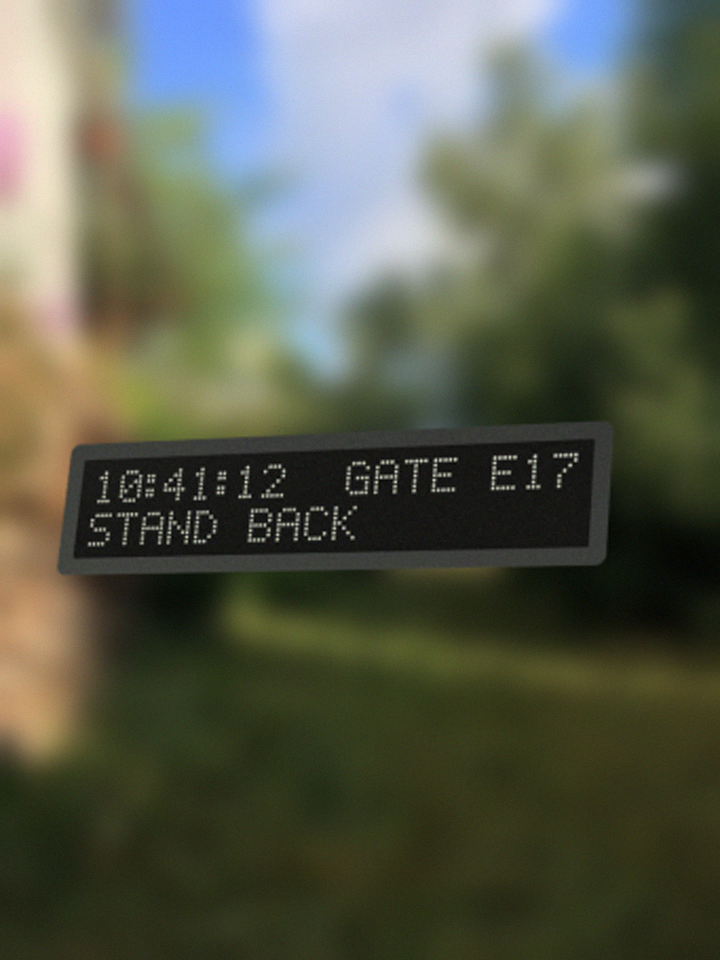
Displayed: **10:41:12**
